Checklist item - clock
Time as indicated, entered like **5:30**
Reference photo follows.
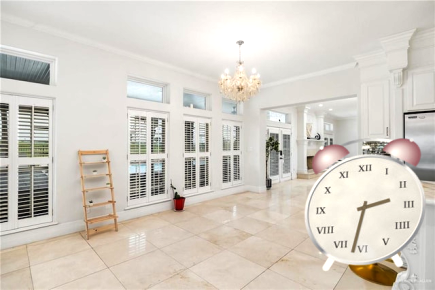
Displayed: **2:32**
